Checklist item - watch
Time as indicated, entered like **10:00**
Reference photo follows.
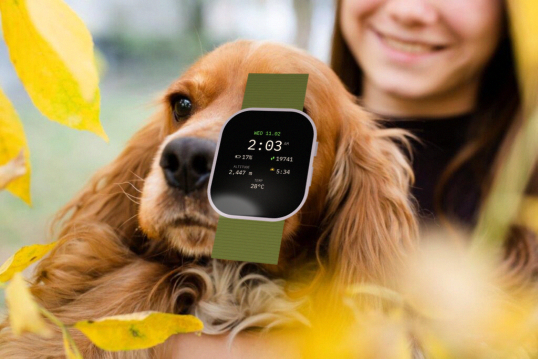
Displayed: **2:03**
